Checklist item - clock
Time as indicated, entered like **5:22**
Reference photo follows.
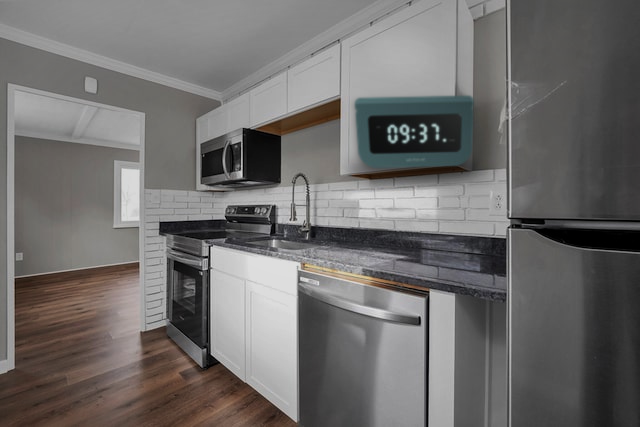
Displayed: **9:37**
